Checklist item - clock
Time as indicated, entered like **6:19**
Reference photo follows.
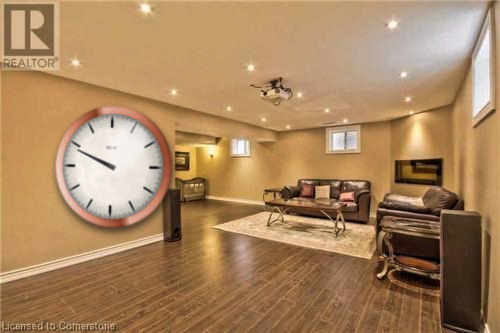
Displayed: **9:49**
